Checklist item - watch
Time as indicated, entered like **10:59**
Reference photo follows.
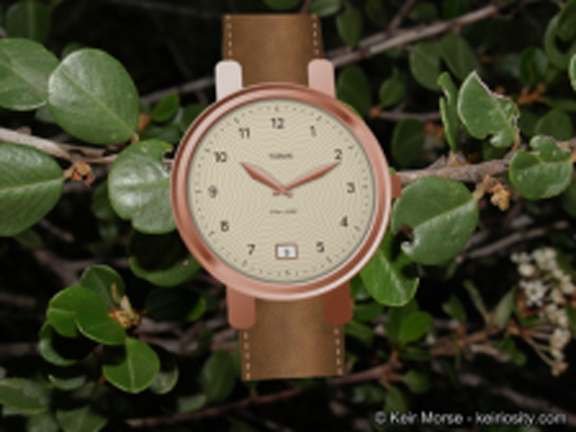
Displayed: **10:11**
